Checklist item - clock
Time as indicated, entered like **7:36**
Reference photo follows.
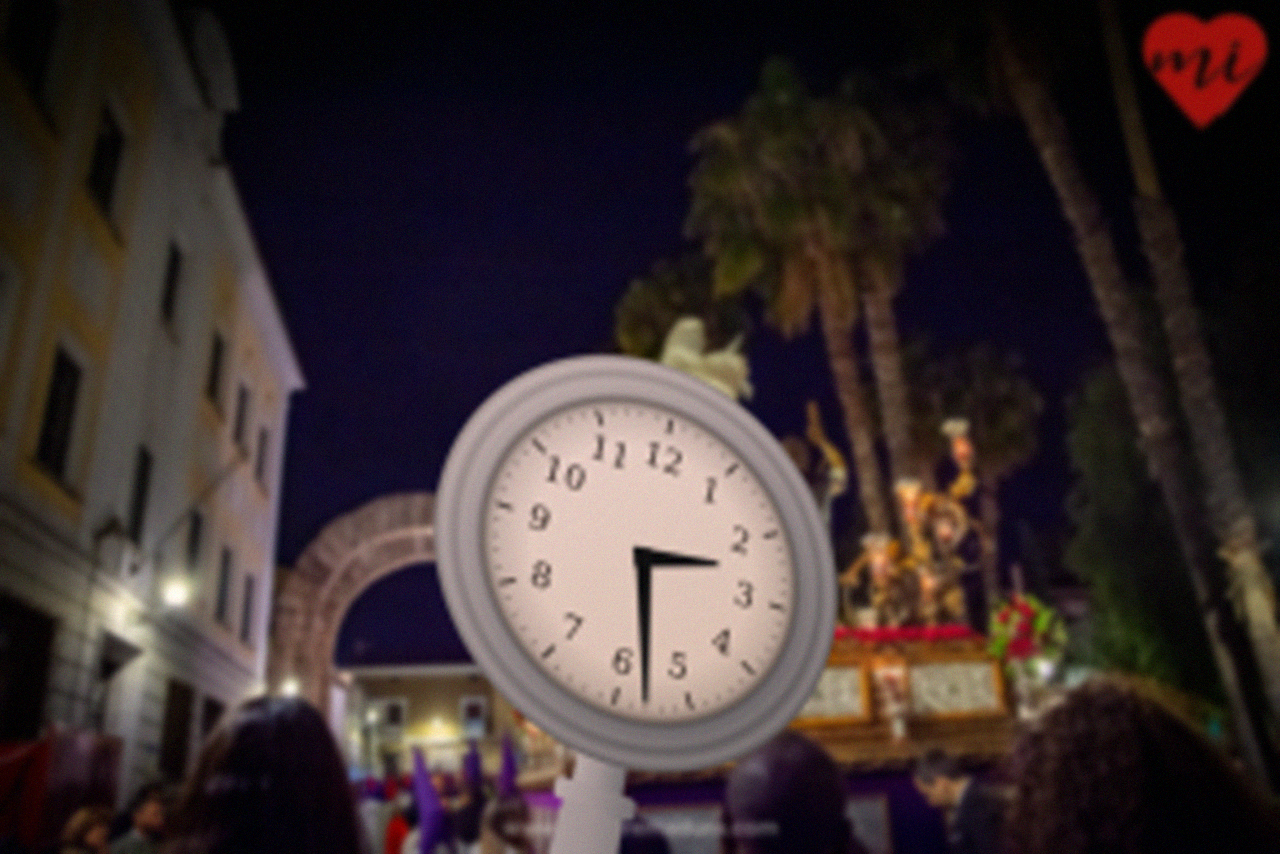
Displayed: **2:28**
